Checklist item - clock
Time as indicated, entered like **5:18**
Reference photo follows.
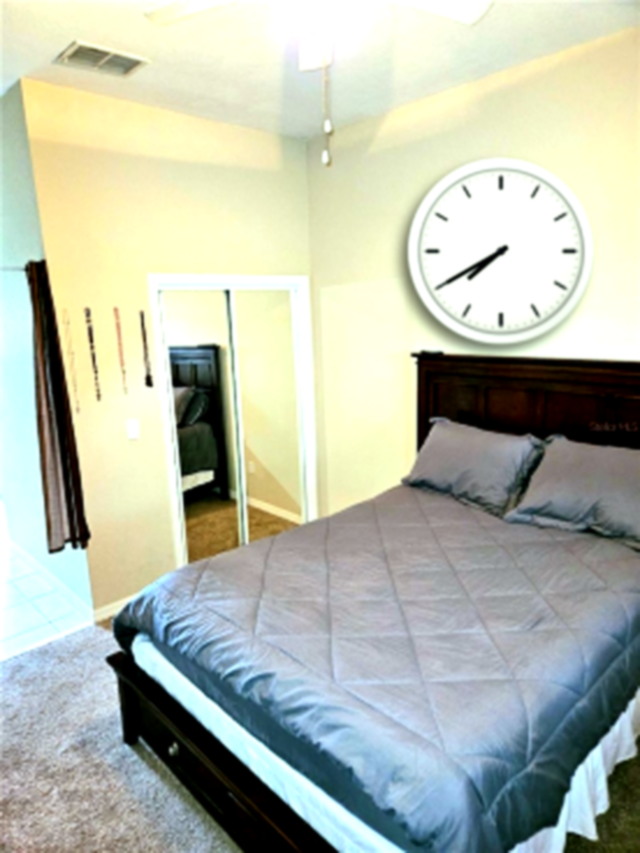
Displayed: **7:40**
